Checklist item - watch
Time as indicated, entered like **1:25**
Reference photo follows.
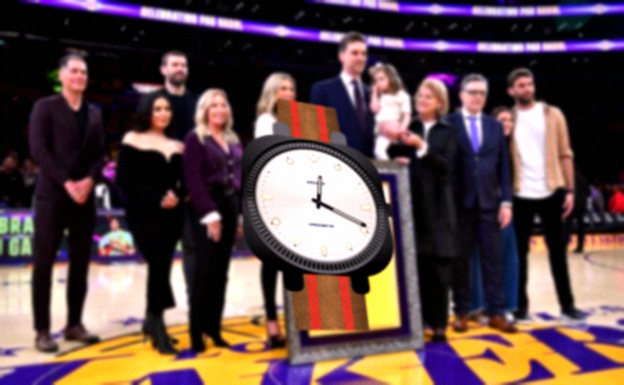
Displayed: **12:19**
